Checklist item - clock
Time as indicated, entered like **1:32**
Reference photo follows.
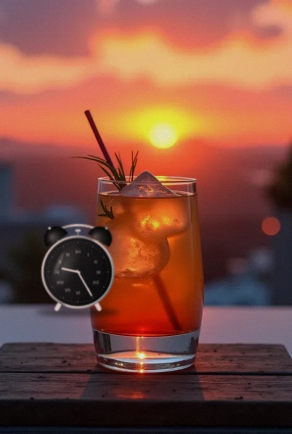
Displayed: **9:25**
